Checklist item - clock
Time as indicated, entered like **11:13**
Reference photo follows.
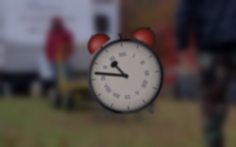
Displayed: **10:47**
